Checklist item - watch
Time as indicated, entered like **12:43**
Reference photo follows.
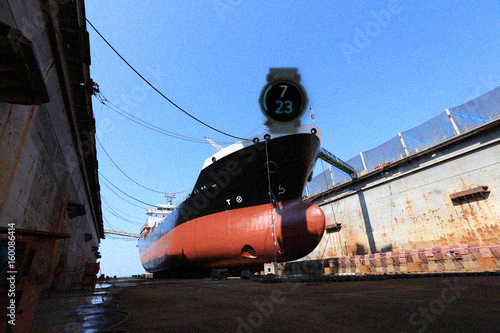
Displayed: **7:23**
